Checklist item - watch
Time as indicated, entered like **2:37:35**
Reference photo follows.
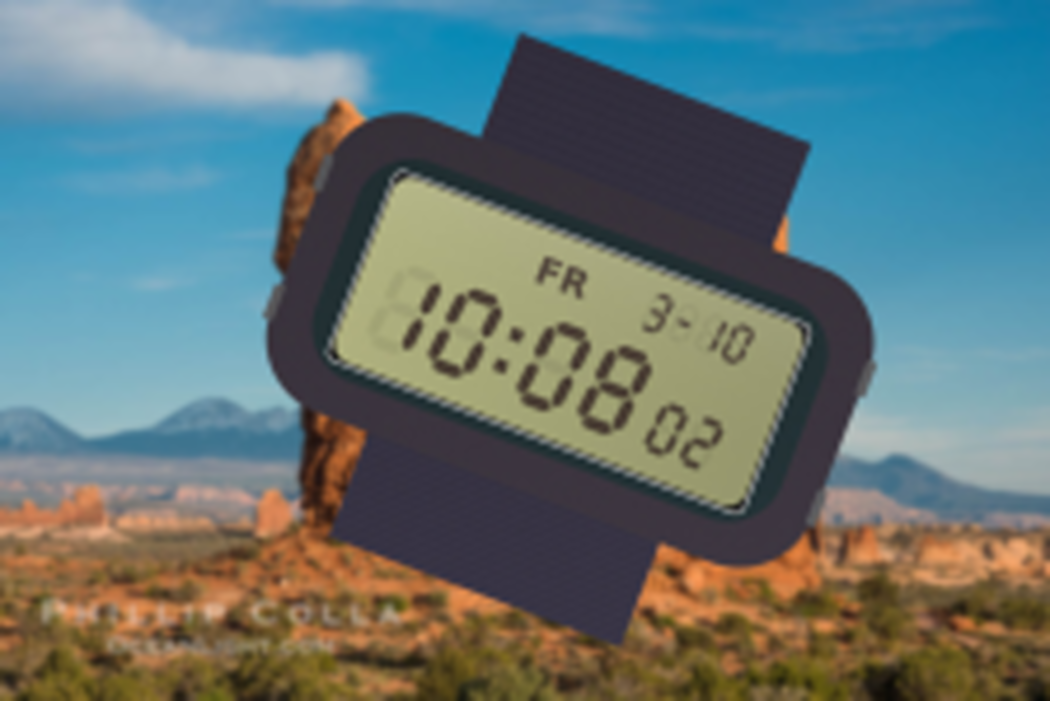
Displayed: **10:08:02**
